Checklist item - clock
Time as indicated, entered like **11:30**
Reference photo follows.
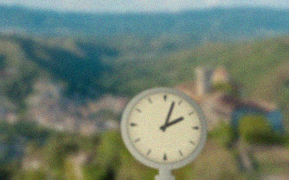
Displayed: **2:03**
